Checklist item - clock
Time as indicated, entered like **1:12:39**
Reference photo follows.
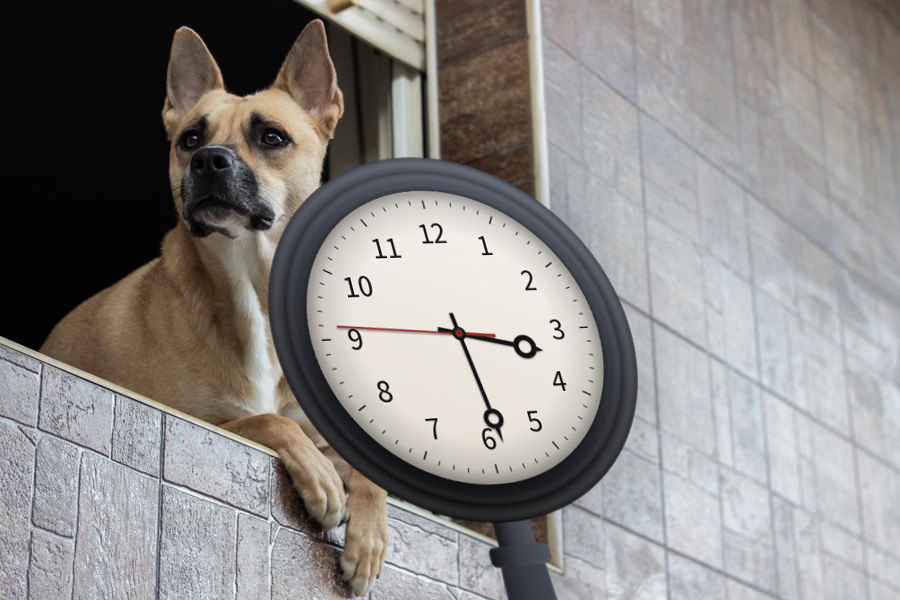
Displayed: **3:28:46**
